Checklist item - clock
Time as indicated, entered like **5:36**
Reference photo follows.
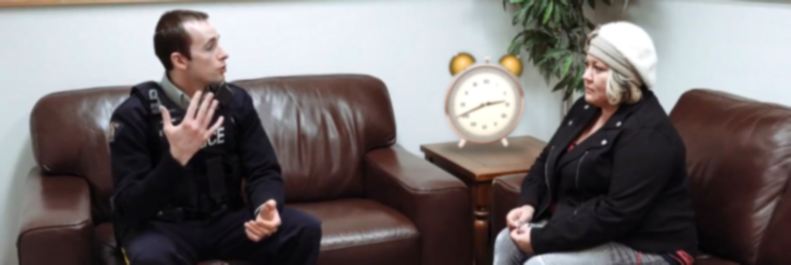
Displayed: **2:41**
